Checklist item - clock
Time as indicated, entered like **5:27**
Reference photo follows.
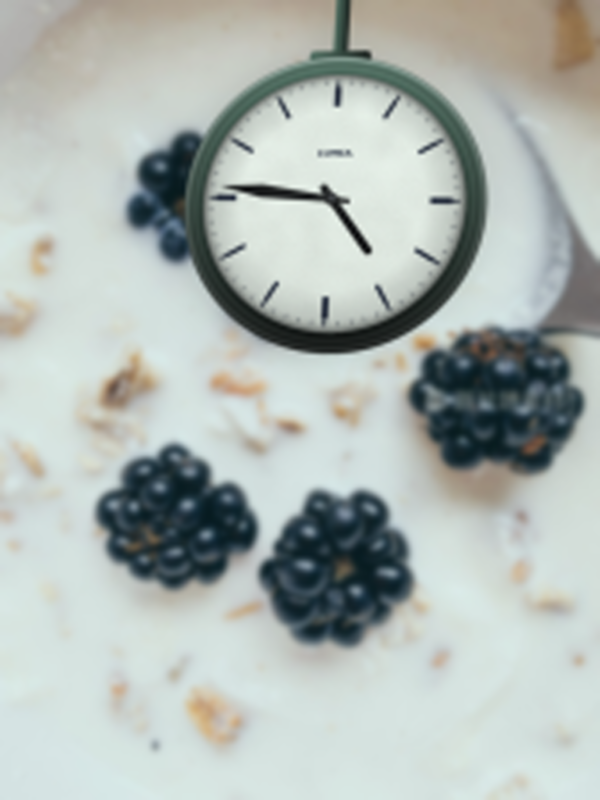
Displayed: **4:46**
